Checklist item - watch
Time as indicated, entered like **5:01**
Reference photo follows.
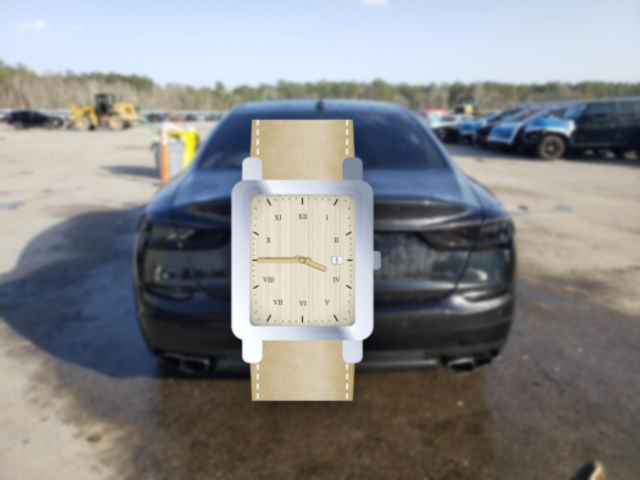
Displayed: **3:45**
